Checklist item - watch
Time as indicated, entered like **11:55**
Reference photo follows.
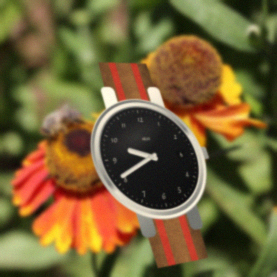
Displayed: **9:41**
